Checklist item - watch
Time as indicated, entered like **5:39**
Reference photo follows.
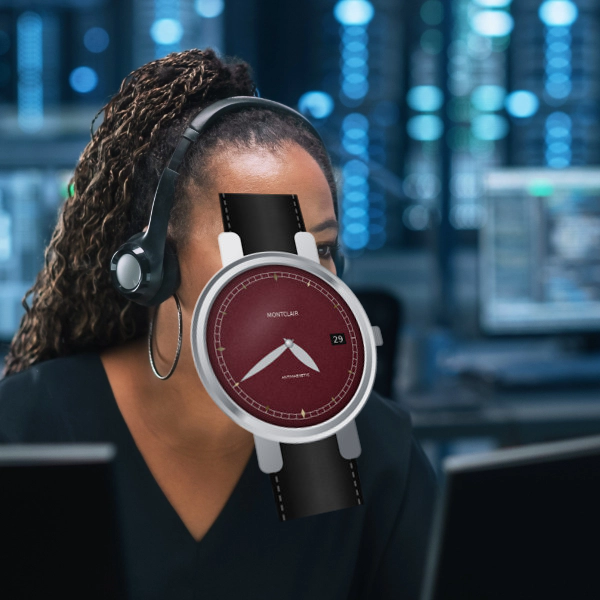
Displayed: **4:40**
